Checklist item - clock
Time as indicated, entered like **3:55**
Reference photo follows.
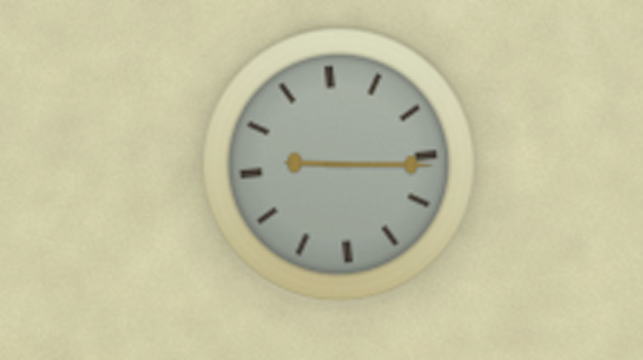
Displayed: **9:16**
